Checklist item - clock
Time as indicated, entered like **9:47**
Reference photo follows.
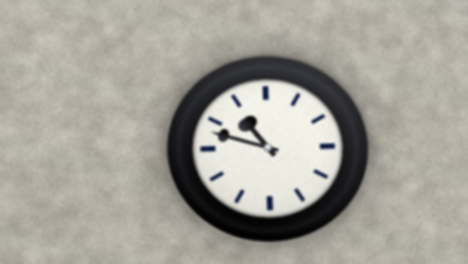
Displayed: **10:48**
